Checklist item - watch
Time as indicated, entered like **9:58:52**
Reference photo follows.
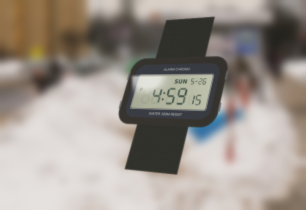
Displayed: **4:59:15**
